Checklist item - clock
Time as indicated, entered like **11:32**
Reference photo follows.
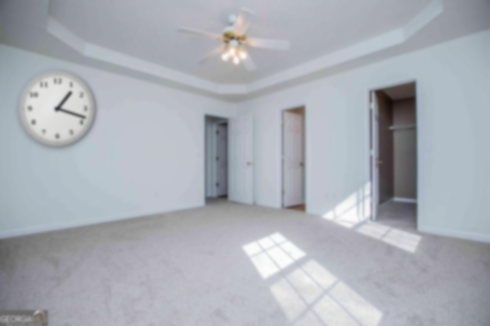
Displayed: **1:18**
